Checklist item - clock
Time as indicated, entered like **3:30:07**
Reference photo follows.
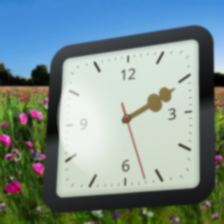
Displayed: **2:10:27**
